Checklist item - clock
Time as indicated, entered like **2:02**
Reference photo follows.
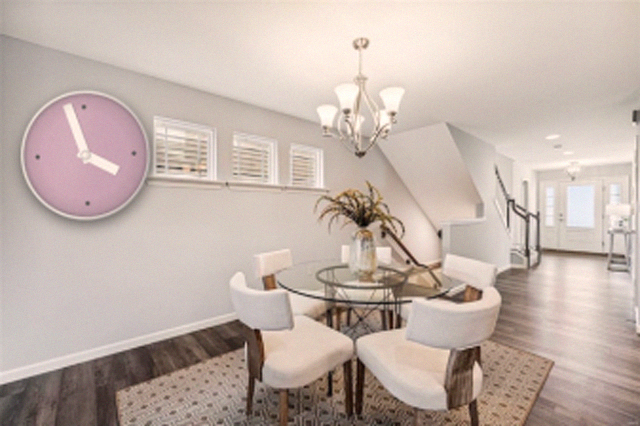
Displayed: **3:57**
